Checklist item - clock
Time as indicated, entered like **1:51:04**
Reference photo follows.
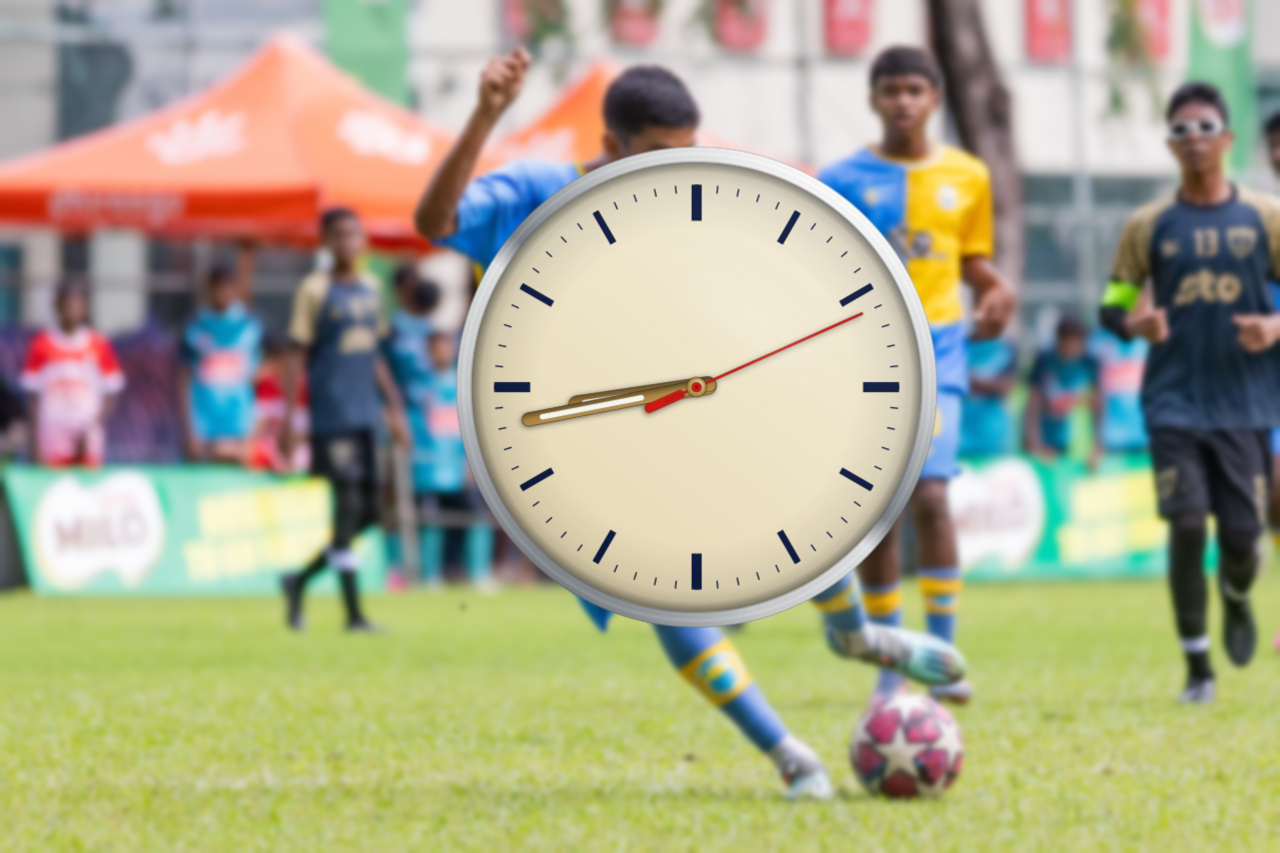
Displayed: **8:43:11**
